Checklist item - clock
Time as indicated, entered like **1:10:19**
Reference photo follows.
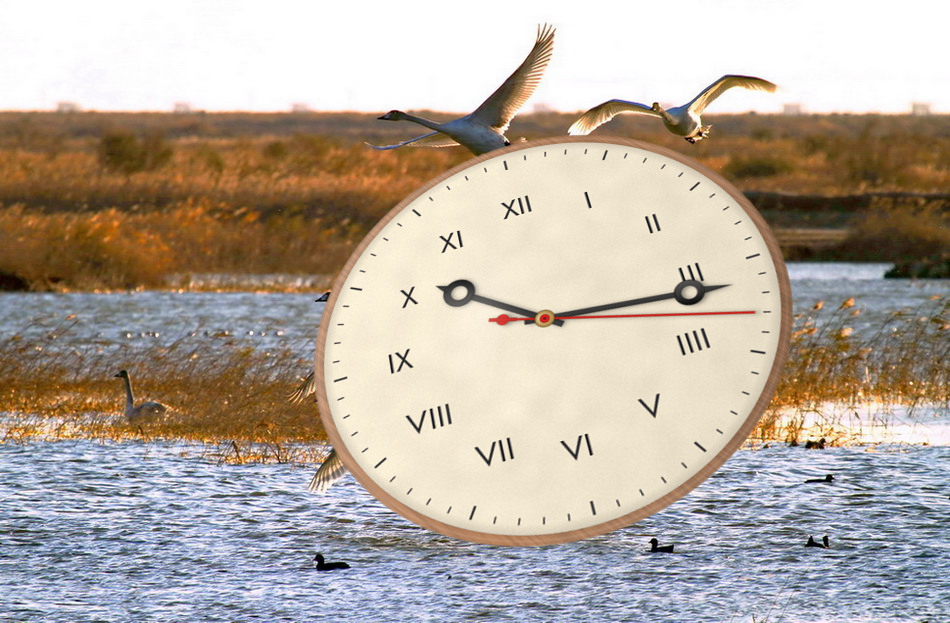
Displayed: **10:16:18**
